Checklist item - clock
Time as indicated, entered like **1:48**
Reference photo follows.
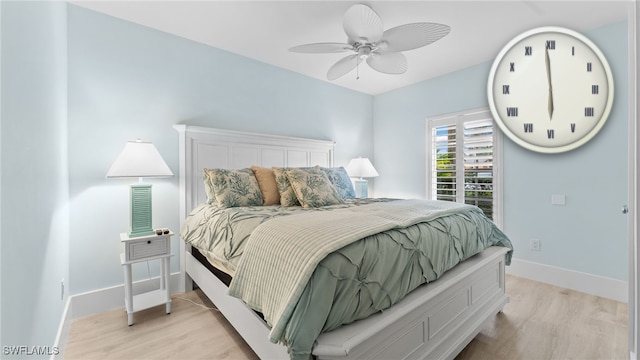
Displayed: **5:59**
